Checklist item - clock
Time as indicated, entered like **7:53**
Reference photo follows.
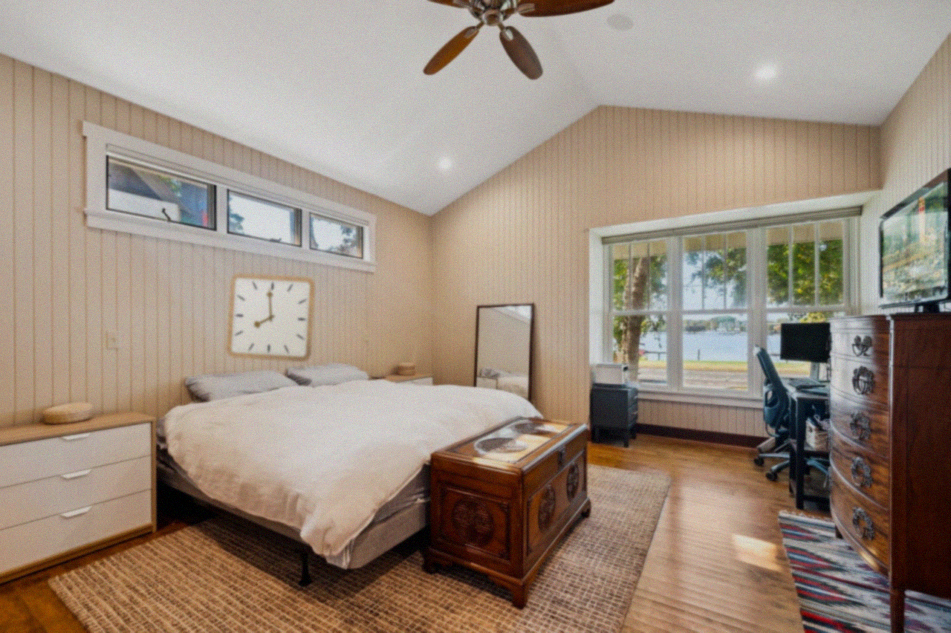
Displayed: **7:59**
